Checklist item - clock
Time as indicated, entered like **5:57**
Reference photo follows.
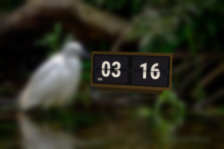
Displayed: **3:16**
